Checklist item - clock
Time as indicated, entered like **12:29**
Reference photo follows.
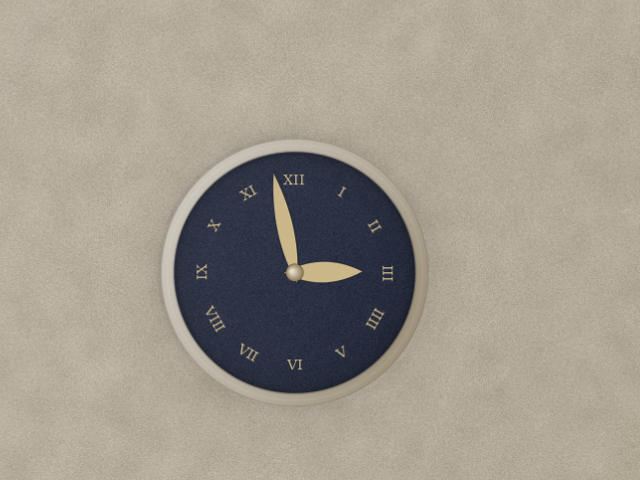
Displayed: **2:58**
